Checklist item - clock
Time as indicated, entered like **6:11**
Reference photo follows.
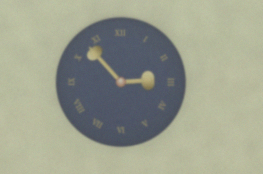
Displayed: **2:53**
